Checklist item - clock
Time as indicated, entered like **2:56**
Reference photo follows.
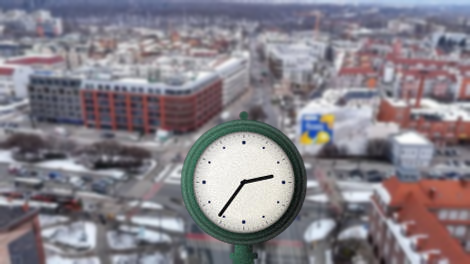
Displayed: **2:36**
